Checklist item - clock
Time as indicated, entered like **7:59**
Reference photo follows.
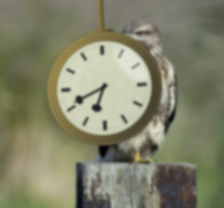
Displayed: **6:41**
